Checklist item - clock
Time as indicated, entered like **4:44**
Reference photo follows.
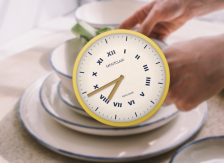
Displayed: **7:44**
